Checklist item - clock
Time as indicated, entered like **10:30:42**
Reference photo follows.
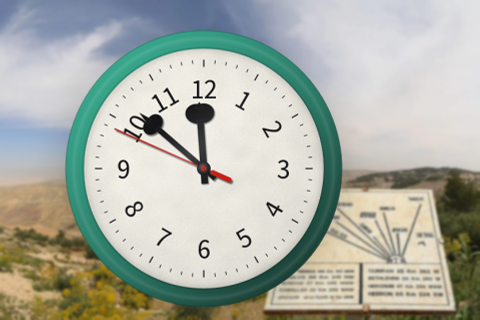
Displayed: **11:51:49**
